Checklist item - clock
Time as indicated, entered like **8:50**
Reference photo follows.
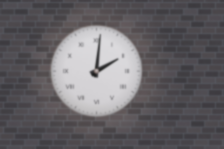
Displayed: **2:01**
